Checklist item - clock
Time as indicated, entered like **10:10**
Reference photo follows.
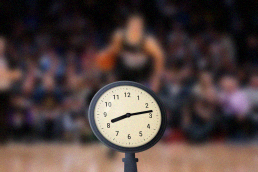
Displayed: **8:13**
